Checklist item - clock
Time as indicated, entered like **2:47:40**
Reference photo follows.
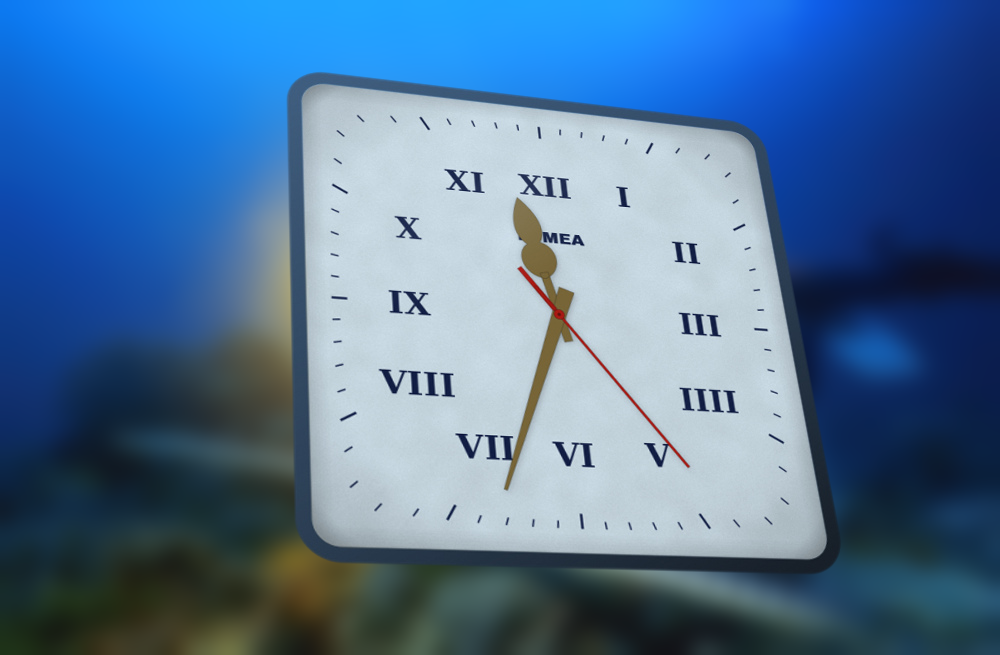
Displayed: **11:33:24**
